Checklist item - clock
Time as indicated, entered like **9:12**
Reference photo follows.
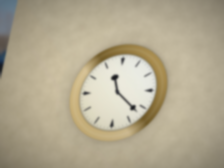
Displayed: **11:22**
